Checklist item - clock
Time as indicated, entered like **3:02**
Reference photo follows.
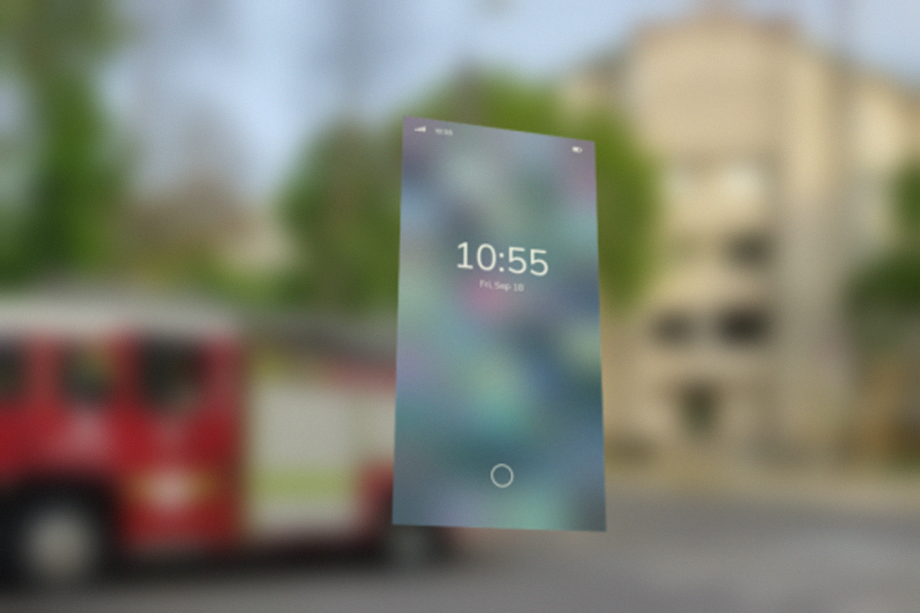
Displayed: **10:55**
